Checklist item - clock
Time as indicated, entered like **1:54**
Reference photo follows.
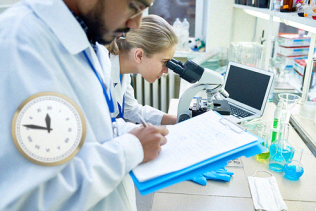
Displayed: **11:46**
